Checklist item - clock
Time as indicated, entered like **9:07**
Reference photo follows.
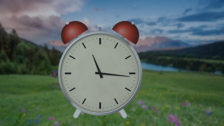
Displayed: **11:16**
